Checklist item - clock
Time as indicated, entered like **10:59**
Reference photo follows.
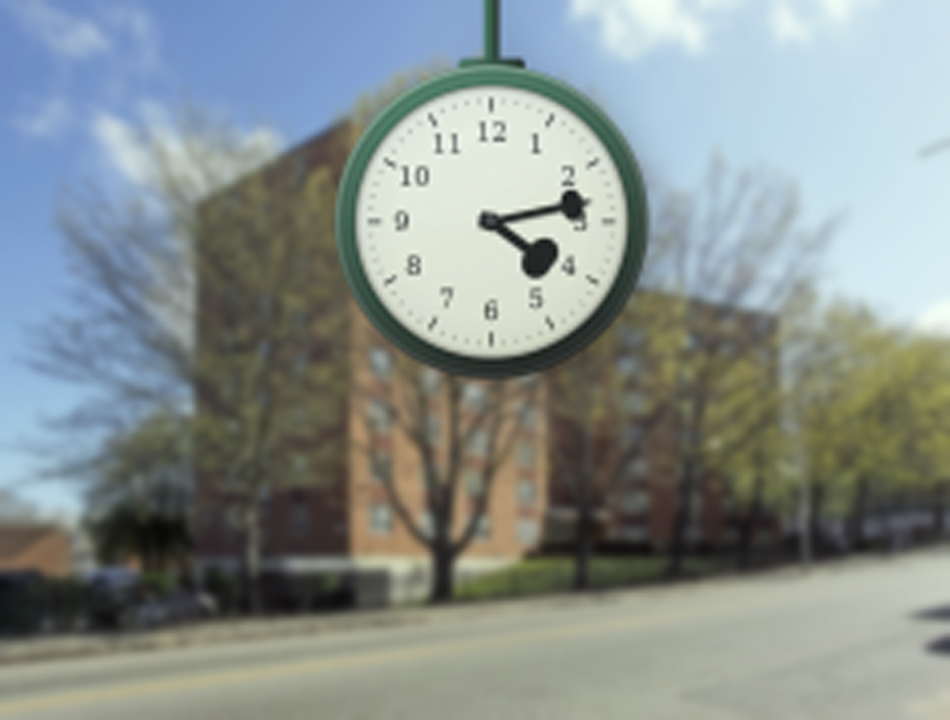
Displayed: **4:13**
